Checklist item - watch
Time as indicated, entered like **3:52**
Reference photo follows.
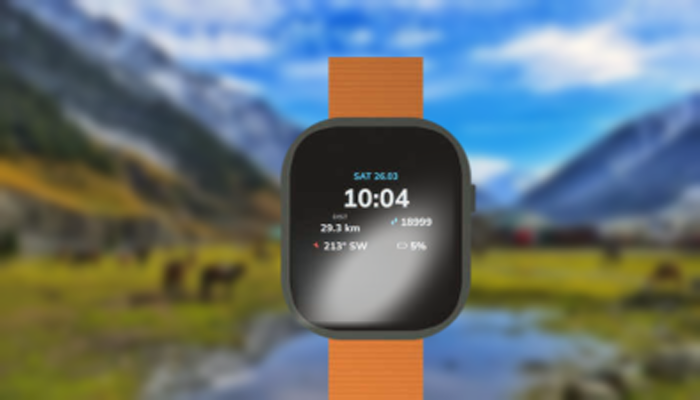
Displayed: **10:04**
